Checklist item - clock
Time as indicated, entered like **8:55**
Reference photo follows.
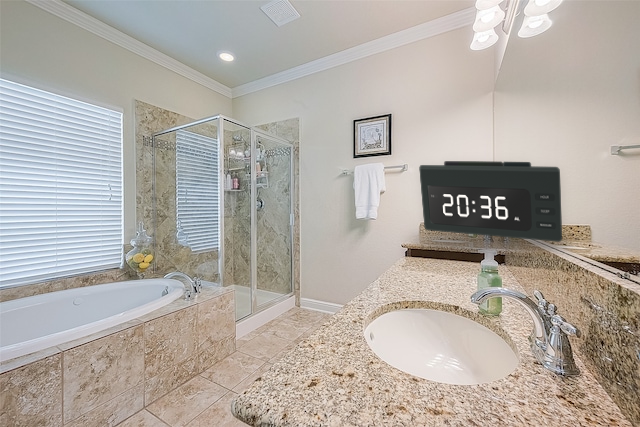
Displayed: **20:36**
